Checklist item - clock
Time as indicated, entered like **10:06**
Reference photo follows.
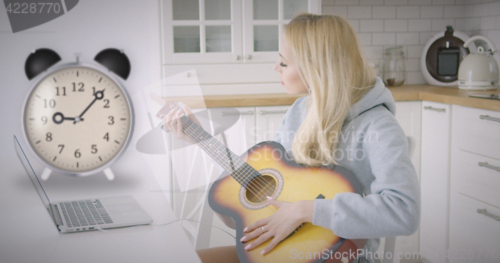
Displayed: **9:07**
